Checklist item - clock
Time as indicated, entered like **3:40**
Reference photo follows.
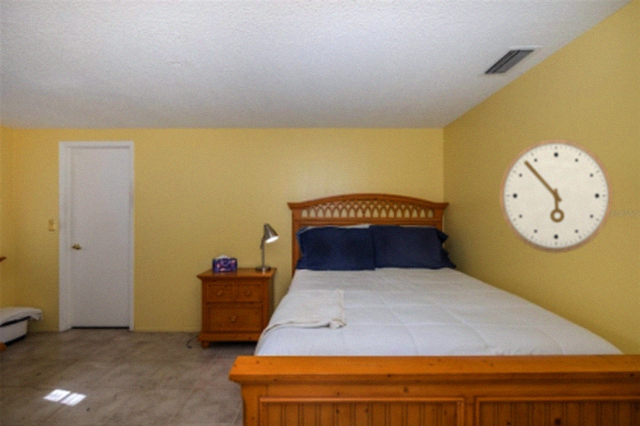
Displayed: **5:53**
